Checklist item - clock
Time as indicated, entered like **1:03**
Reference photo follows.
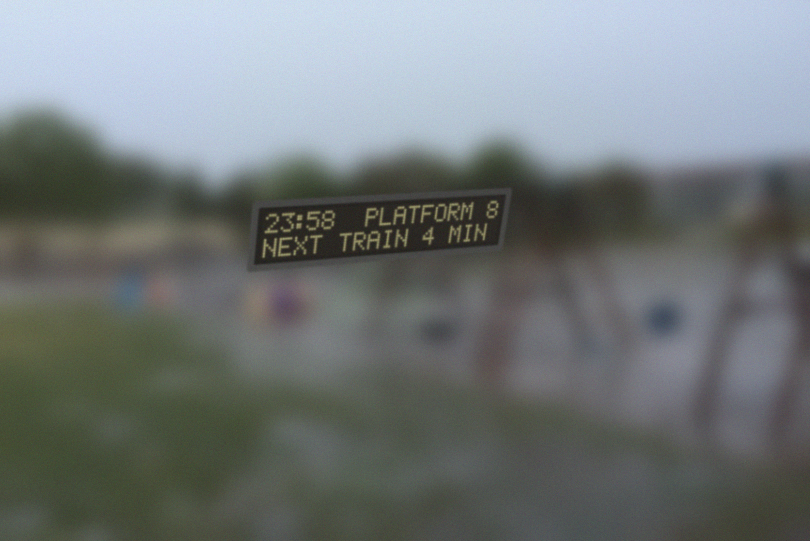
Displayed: **23:58**
